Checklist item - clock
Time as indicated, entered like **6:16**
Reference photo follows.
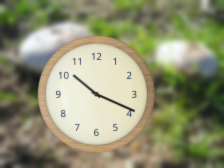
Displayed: **10:19**
